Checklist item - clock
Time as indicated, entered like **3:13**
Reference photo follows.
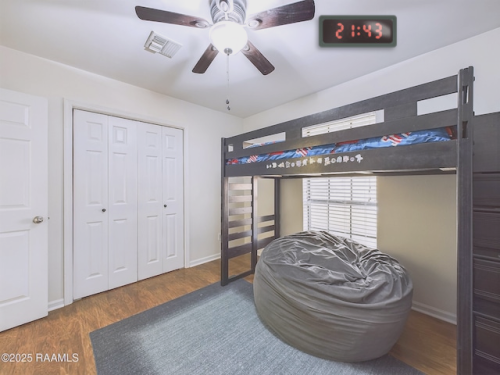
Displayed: **21:43**
